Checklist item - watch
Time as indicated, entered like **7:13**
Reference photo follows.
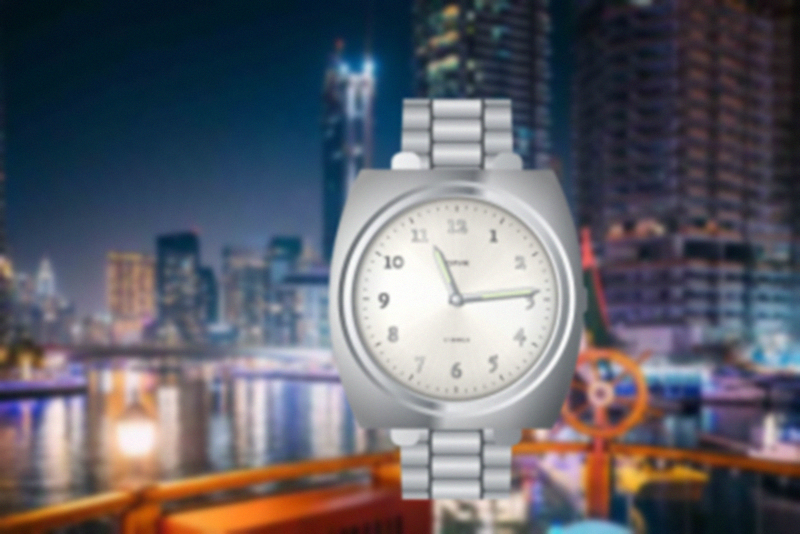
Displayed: **11:14**
